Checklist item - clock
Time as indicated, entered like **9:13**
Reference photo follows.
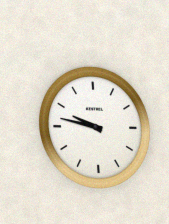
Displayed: **9:47**
